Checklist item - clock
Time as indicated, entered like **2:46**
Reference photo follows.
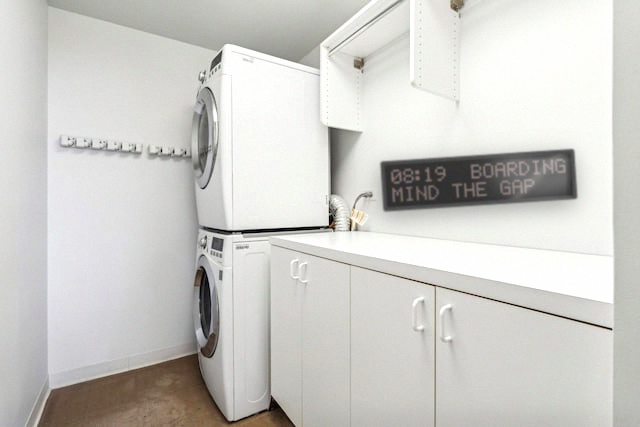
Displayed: **8:19**
